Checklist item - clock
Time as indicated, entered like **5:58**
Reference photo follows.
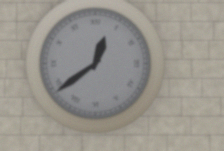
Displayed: **12:39**
